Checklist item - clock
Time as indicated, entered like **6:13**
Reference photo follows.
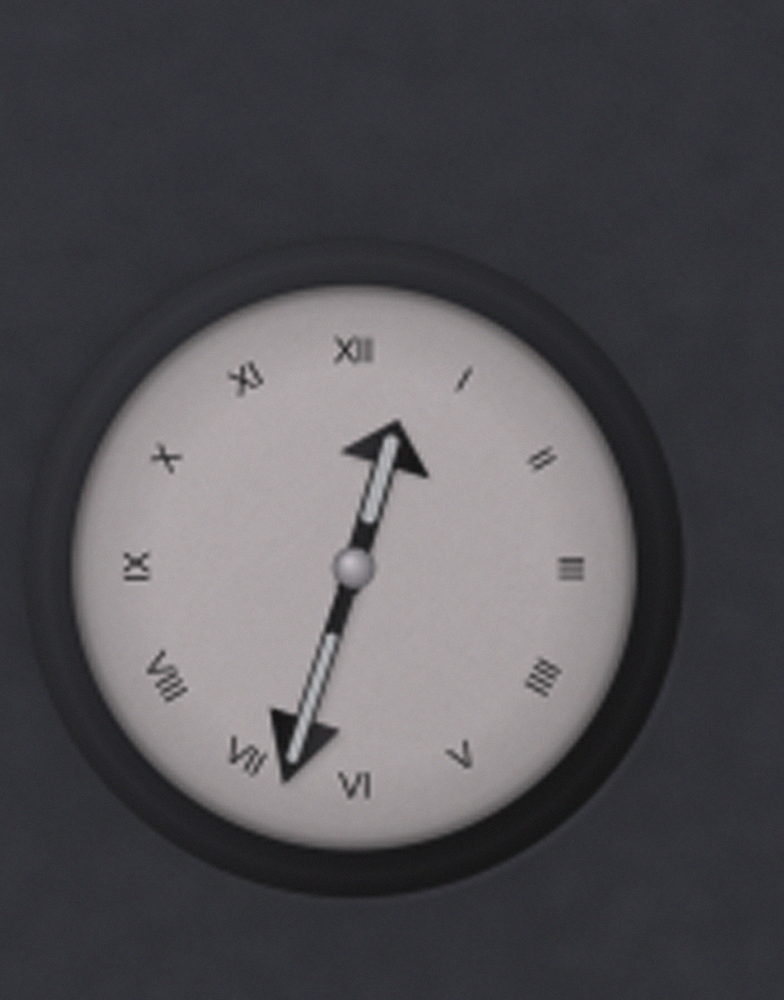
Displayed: **12:33**
